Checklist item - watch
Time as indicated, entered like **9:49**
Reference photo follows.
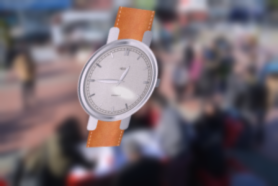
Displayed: **12:45**
